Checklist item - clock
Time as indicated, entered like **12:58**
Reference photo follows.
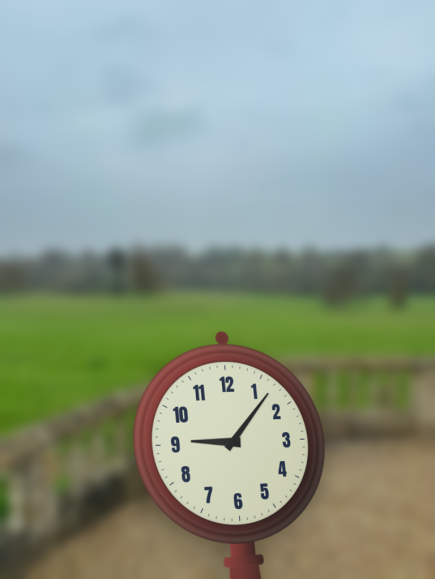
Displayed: **9:07**
